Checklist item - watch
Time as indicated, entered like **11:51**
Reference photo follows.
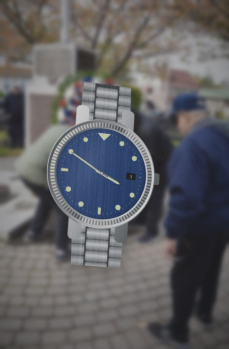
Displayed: **3:50**
